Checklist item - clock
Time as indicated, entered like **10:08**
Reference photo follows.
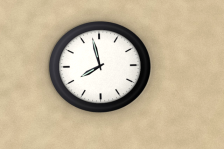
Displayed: **7:58**
